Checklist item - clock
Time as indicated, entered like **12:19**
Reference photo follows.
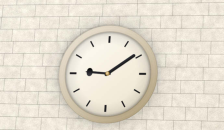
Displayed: **9:09**
